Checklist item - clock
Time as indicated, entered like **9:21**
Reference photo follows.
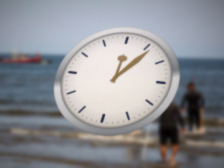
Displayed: **12:06**
